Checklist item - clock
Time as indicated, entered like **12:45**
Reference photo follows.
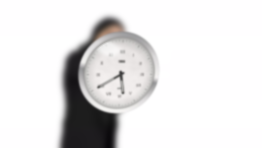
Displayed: **5:40**
